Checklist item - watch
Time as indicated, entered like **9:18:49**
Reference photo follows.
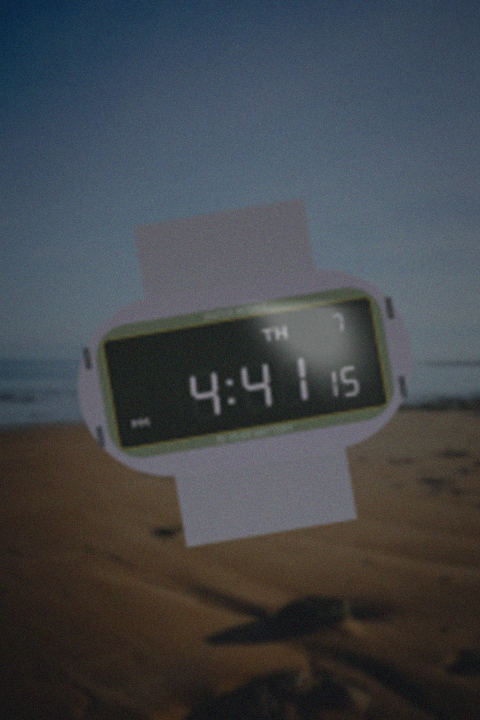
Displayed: **4:41:15**
